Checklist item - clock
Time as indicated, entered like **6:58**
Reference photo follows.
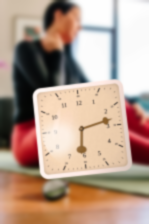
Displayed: **6:13**
